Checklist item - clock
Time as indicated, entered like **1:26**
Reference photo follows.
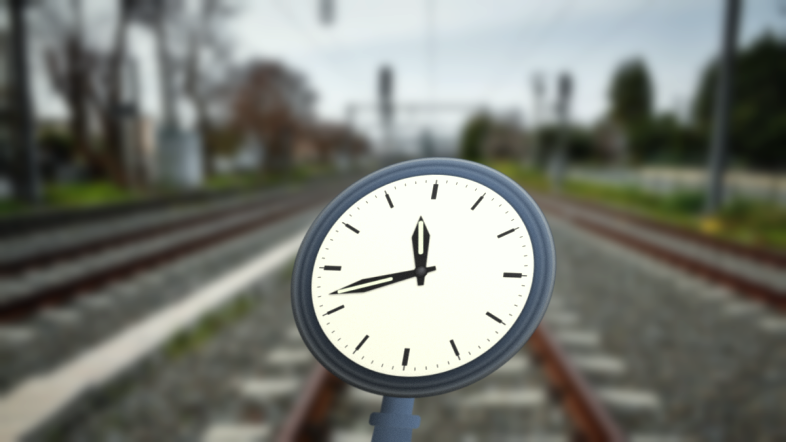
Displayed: **11:42**
